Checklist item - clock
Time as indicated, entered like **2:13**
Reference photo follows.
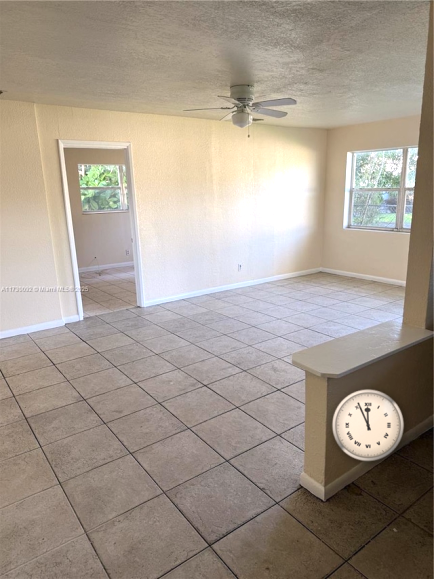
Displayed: **11:56**
